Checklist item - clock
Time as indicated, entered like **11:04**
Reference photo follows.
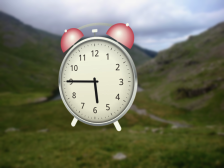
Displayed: **5:45**
